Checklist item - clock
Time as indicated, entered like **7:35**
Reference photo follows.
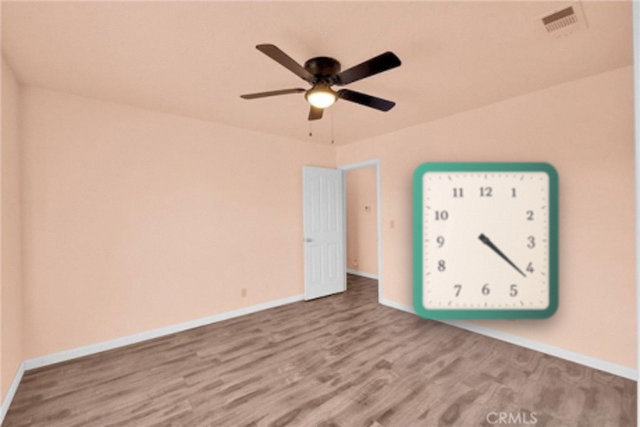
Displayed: **4:22**
